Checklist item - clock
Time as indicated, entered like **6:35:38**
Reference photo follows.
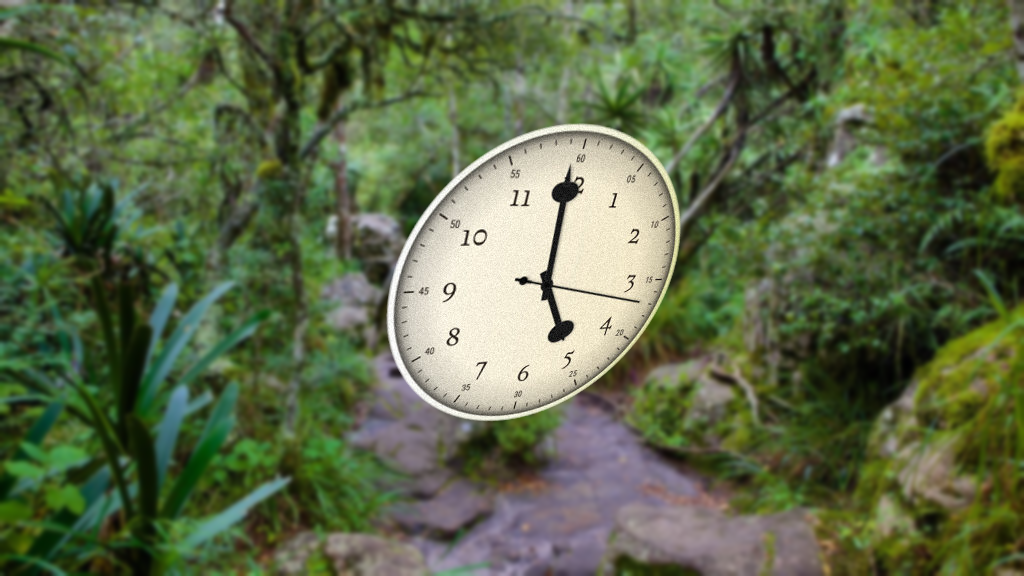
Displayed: **4:59:17**
